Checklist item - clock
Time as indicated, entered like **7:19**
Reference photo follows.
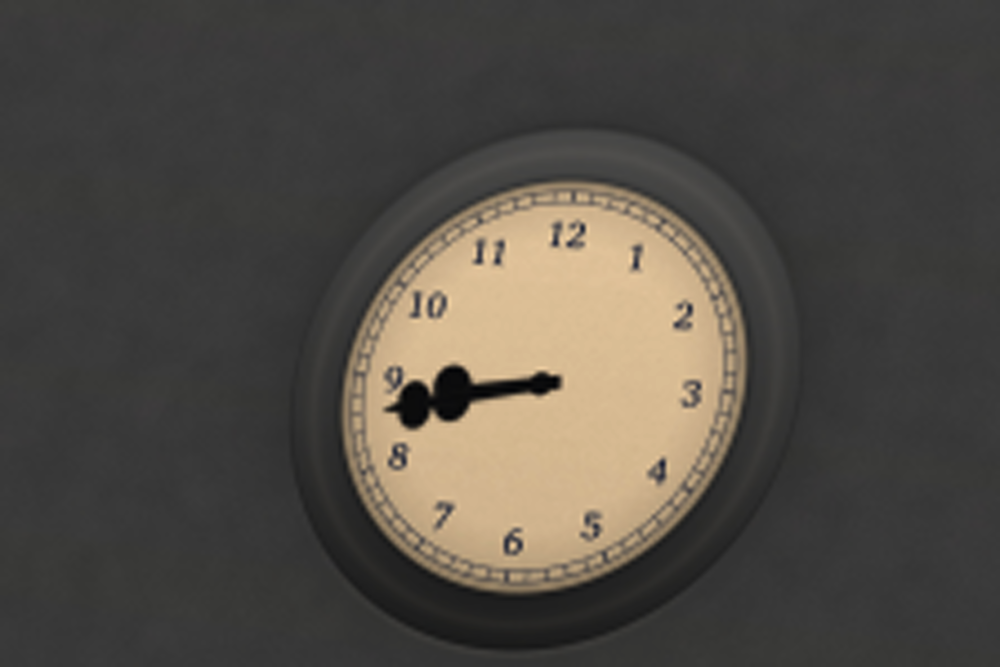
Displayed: **8:43**
